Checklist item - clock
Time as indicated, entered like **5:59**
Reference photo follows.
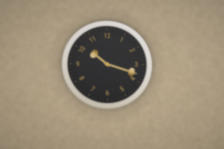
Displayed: **10:18**
